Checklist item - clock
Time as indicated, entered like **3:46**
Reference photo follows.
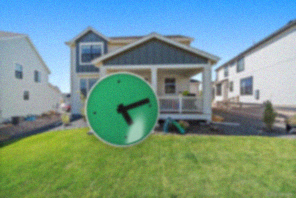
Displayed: **5:13**
